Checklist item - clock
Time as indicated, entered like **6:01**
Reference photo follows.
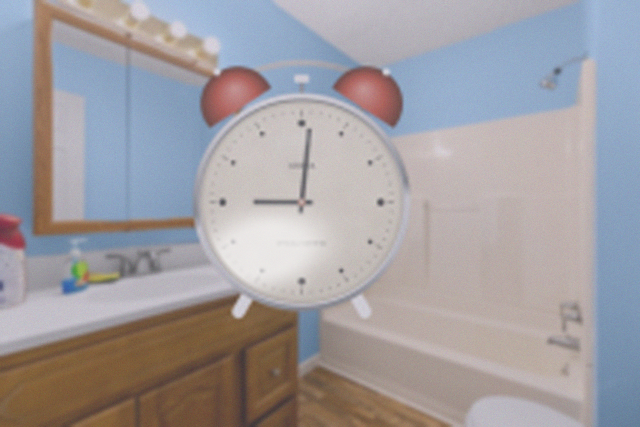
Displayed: **9:01**
